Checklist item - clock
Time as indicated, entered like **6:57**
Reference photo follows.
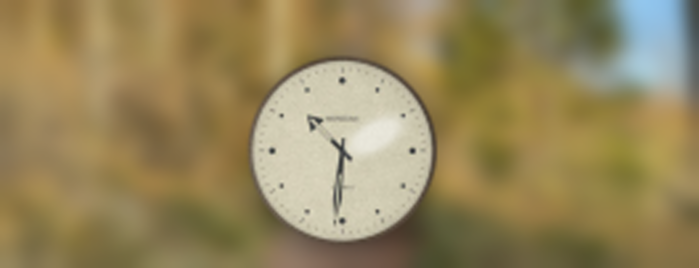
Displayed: **10:31**
